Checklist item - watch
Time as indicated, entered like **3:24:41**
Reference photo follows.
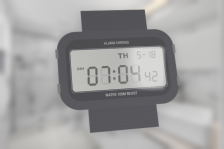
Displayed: **7:04:42**
